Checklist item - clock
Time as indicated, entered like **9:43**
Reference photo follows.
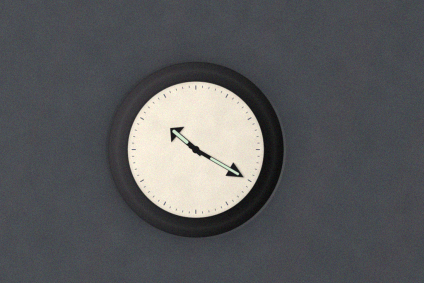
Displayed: **10:20**
